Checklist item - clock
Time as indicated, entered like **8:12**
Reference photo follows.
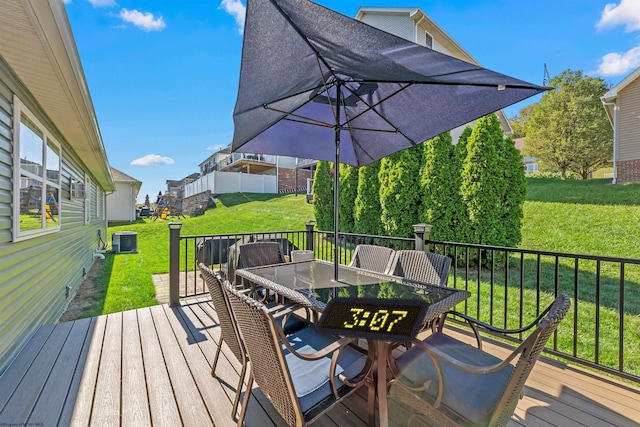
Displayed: **3:07**
